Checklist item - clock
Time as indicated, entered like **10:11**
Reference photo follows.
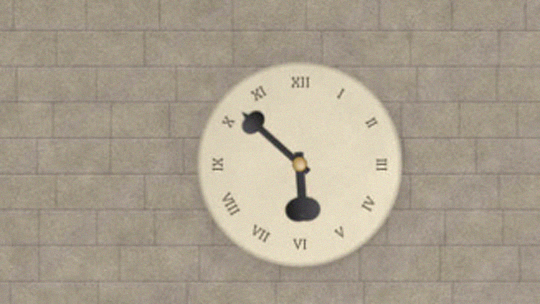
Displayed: **5:52**
